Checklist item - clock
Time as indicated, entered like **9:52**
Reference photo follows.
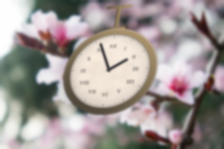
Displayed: **1:56**
